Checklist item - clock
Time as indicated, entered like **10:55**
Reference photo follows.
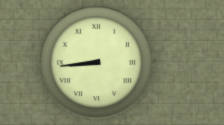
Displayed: **8:44**
